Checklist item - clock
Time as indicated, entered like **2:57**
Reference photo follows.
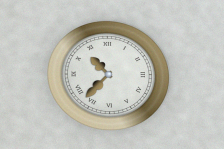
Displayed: **10:37**
